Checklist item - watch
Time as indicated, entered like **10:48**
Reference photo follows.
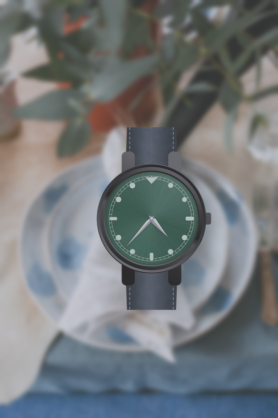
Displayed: **4:37**
